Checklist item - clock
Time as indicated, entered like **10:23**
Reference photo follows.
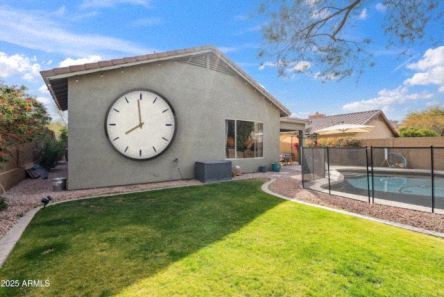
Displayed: **7:59**
